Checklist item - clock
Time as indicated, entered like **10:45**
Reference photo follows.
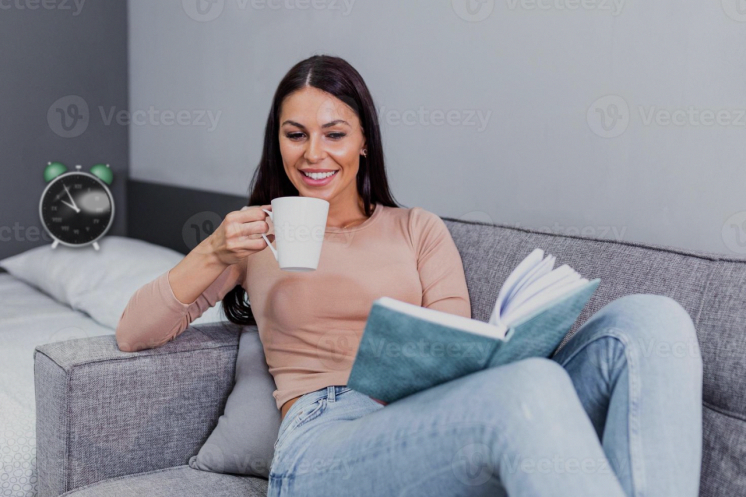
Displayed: **9:55**
